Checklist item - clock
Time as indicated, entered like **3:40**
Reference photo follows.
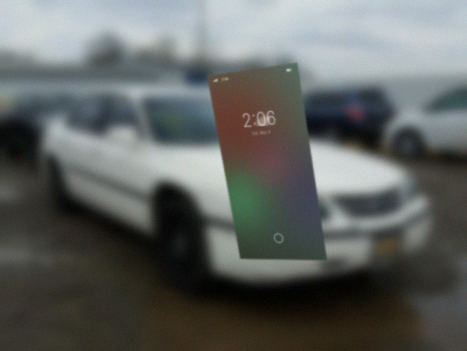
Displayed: **2:06**
